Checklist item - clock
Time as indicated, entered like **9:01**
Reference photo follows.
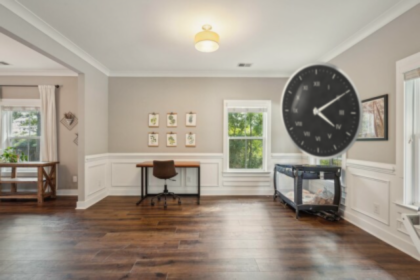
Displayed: **4:10**
